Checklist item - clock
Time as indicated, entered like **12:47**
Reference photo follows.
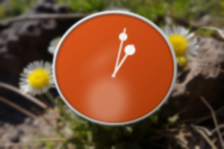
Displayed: **1:02**
